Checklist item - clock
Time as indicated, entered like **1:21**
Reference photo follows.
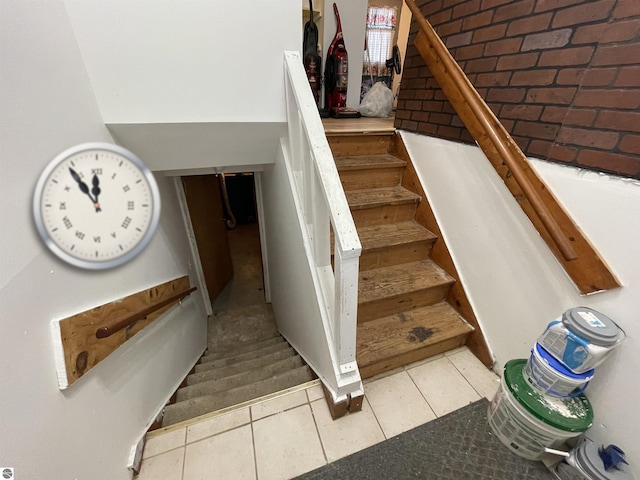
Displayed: **11:54**
